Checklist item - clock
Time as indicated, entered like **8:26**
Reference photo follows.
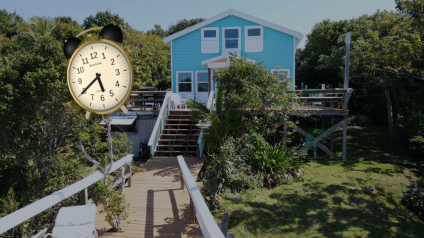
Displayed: **5:40**
